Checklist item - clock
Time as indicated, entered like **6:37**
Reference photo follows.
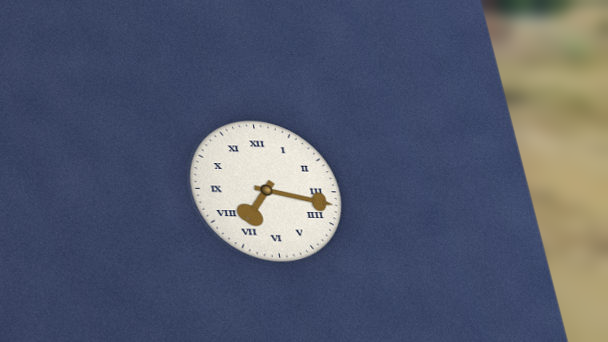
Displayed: **7:17**
